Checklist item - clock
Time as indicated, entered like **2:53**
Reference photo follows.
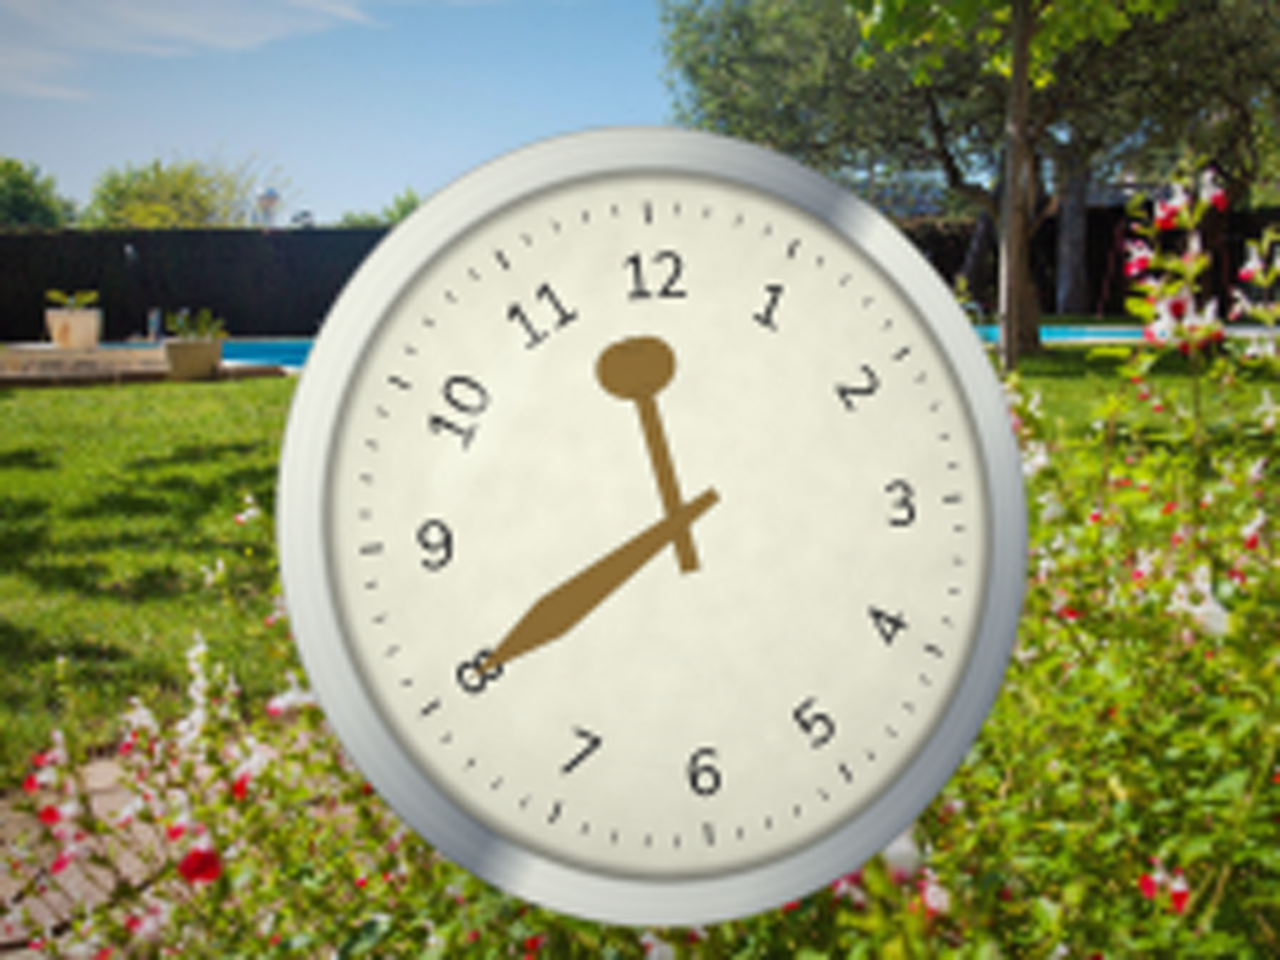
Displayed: **11:40**
